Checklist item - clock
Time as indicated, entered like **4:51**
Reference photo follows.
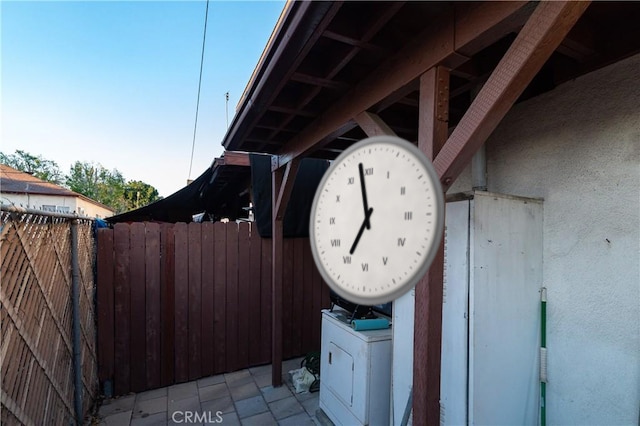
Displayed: **6:58**
